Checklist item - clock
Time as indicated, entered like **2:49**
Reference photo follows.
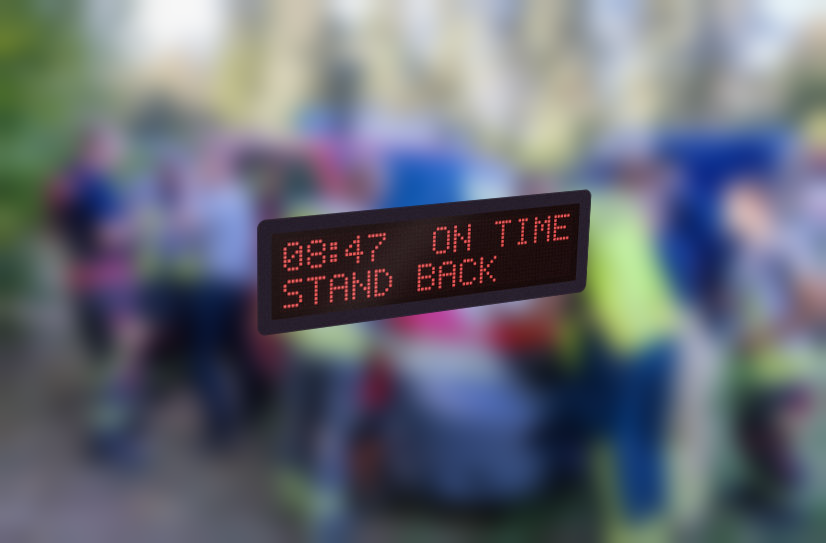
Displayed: **8:47**
